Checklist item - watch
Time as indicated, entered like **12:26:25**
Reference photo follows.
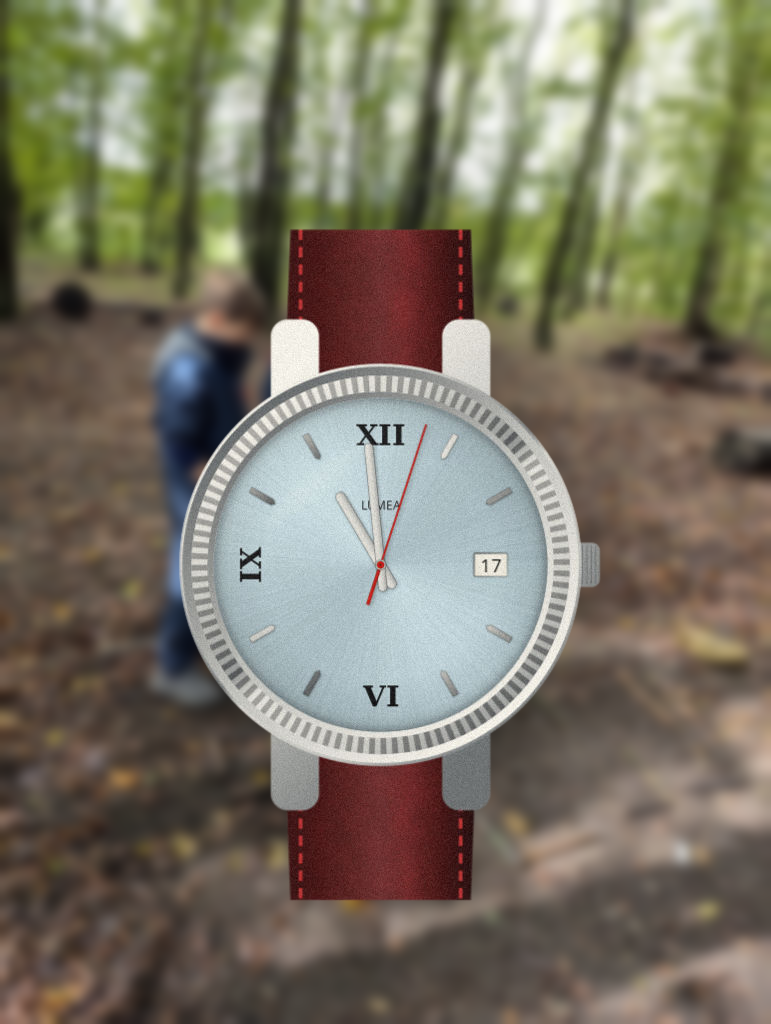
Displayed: **10:59:03**
